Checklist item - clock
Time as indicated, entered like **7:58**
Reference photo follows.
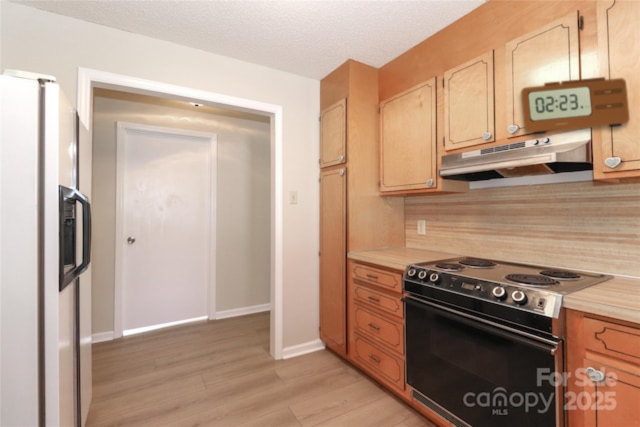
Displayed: **2:23**
